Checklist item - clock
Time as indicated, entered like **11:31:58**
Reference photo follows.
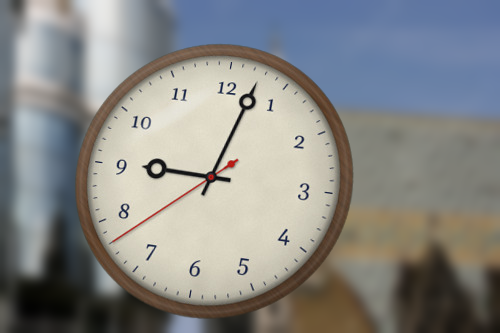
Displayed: **9:02:38**
